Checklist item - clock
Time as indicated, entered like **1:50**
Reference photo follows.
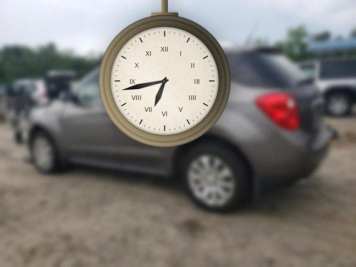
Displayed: **6:43**
